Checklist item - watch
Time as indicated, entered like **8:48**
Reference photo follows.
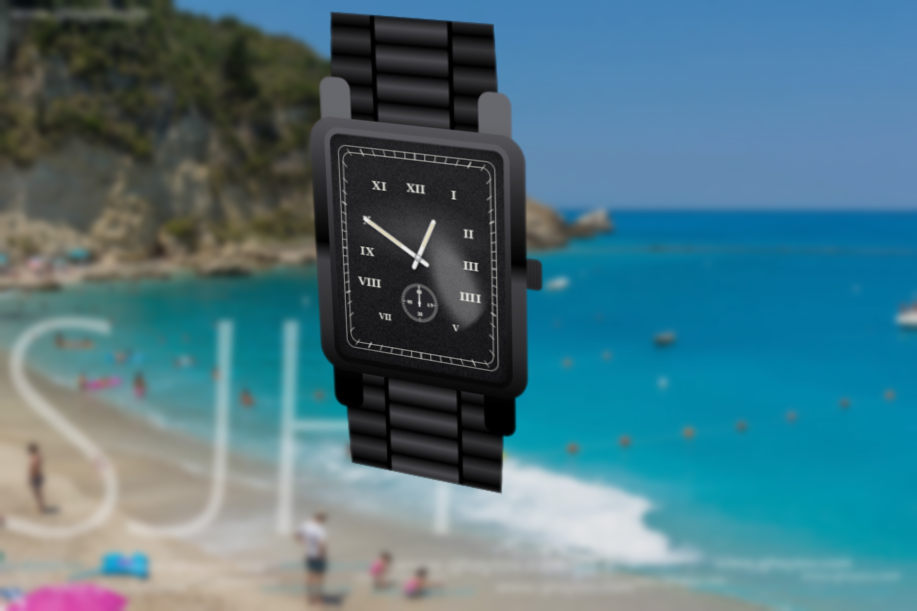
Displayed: **12:50**
